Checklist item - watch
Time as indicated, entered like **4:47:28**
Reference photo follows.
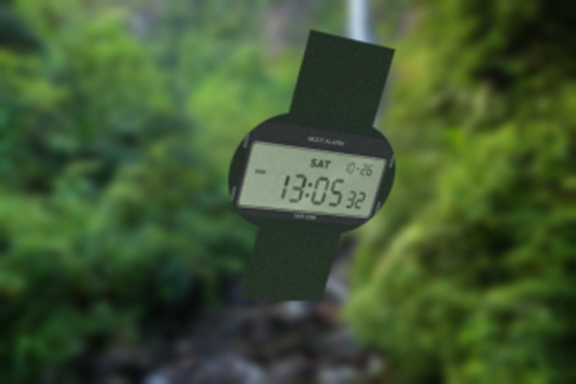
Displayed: **13:05:32**
